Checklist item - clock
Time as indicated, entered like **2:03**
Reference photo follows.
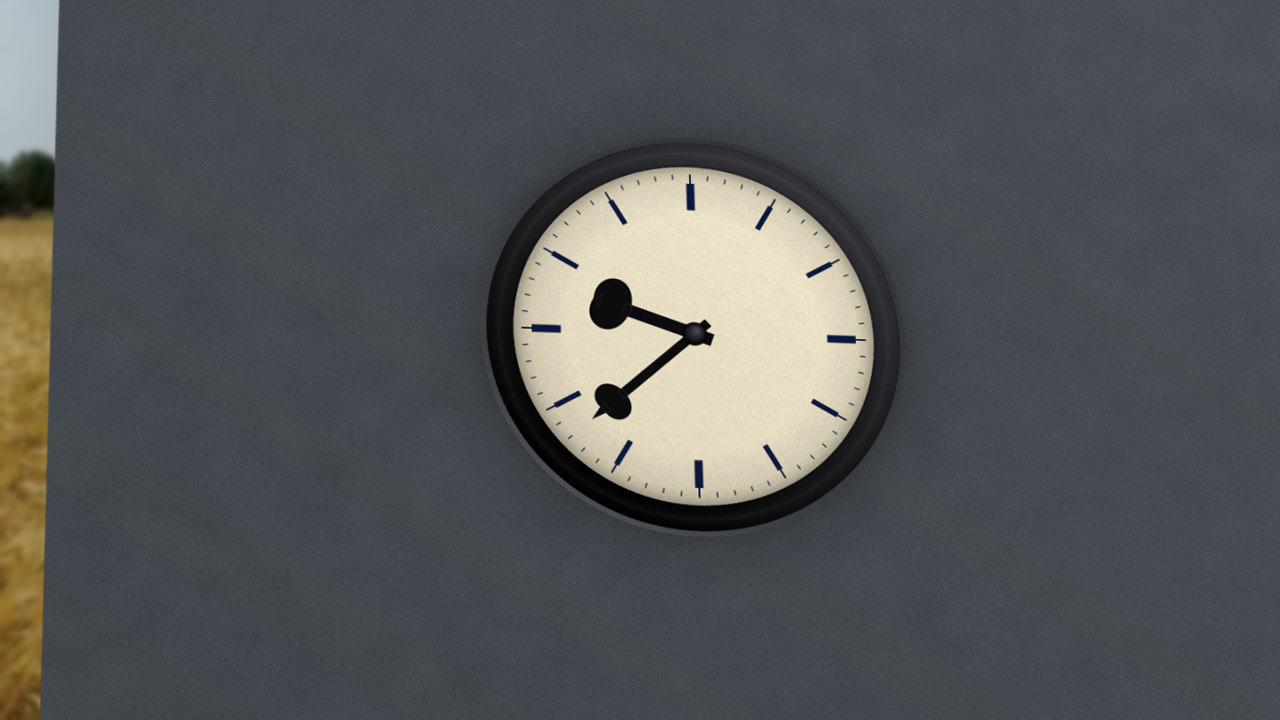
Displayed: **9:38**
